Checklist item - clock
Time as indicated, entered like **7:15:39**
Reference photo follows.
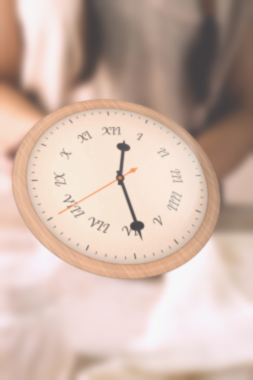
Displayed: **12:28:40**
